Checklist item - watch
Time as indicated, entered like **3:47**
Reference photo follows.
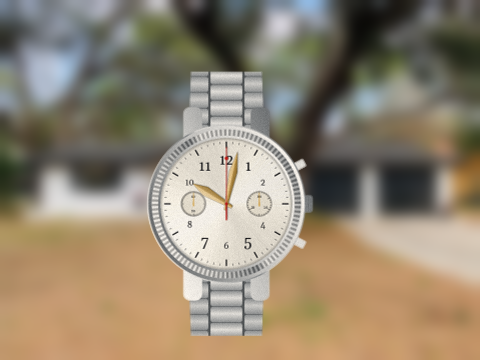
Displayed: **10:02**
